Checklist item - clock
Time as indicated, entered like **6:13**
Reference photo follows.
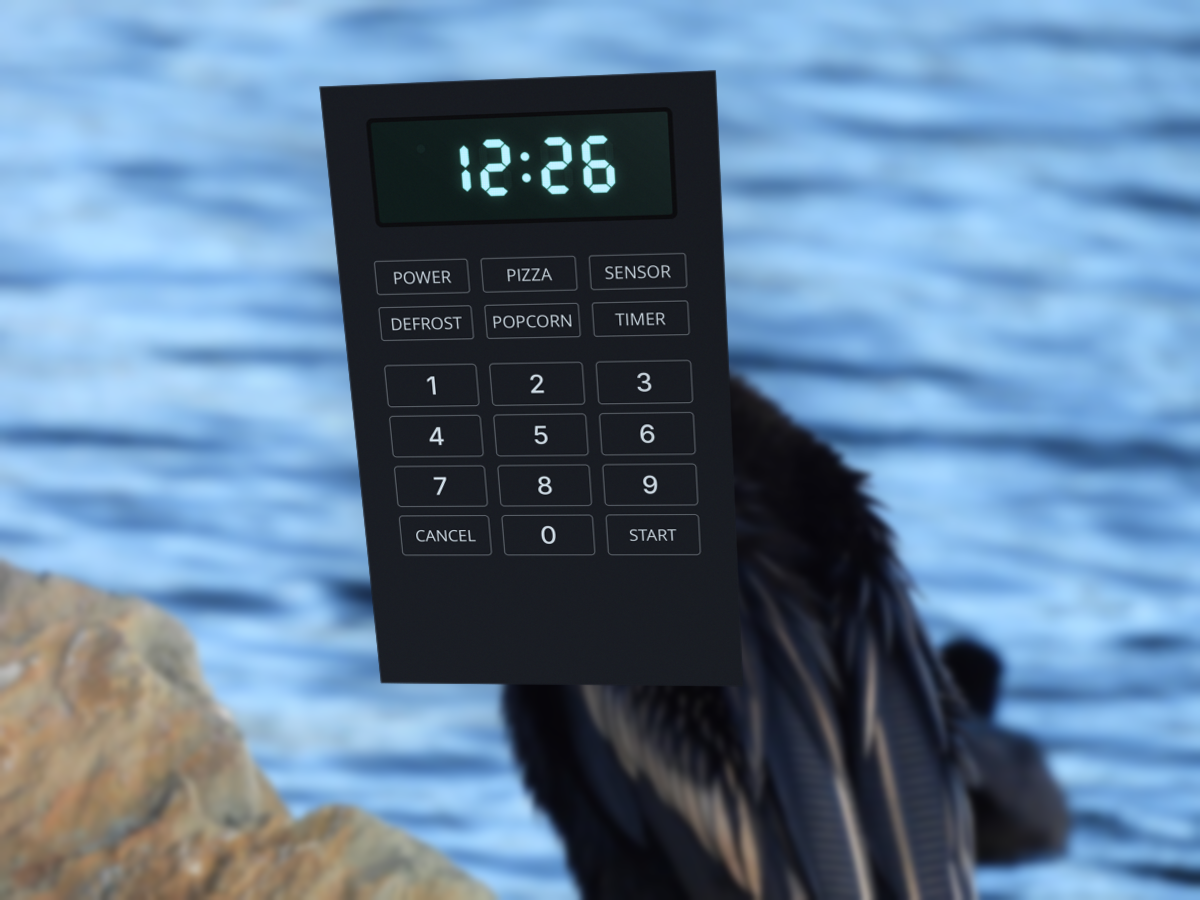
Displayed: **12:26**
